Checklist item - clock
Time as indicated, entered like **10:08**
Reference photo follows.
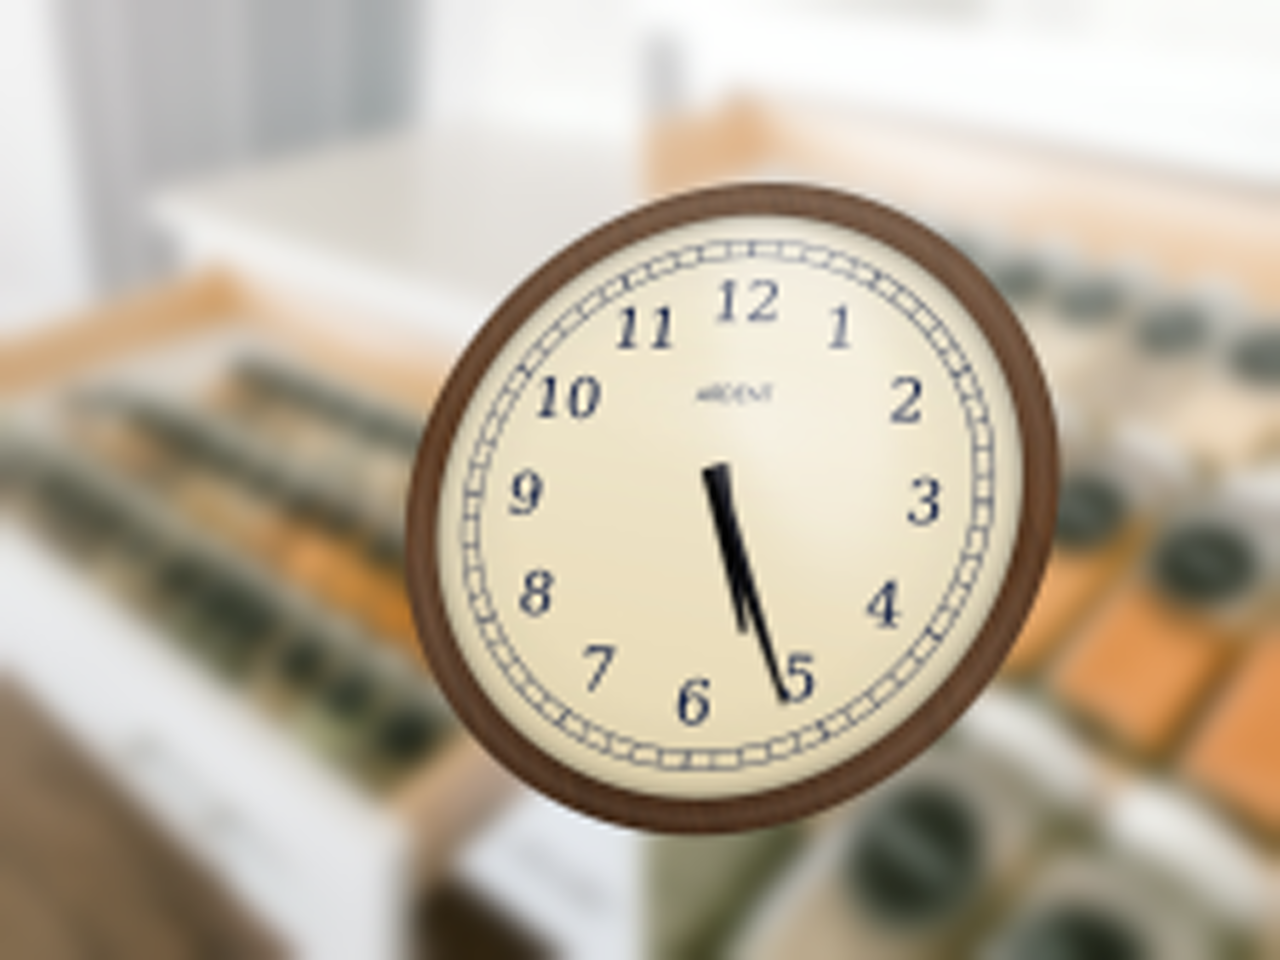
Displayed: **5:26**
